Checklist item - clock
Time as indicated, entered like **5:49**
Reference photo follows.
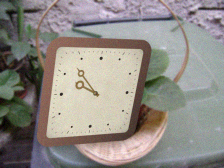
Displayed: **9:53**
